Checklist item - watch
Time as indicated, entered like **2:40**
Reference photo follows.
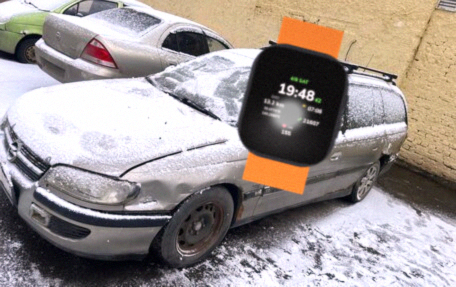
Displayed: **19:48**
